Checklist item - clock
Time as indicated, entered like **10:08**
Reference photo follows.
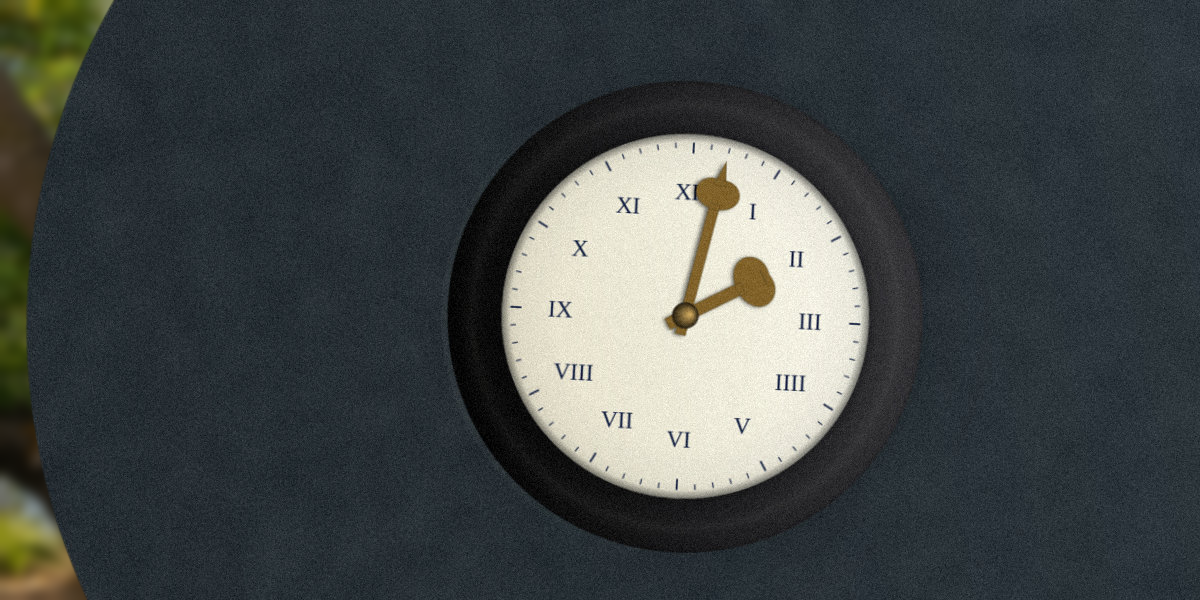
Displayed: **2:02**
